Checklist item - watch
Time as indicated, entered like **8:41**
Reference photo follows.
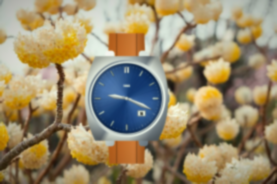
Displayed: **9:19**
